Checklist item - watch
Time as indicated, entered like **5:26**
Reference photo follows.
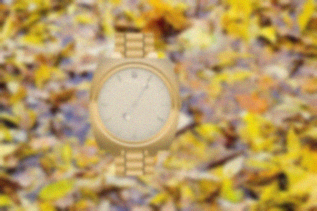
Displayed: **7:05**
